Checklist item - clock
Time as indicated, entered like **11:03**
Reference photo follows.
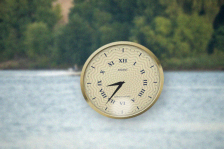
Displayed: **8:36**
